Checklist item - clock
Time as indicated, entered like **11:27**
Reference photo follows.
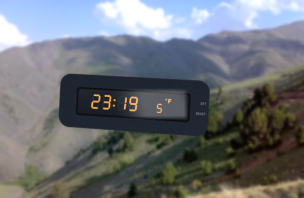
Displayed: **23:19**
